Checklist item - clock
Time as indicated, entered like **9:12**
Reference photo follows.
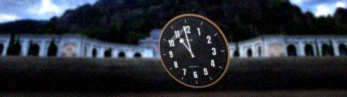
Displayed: **10:59**
